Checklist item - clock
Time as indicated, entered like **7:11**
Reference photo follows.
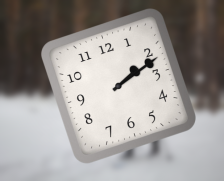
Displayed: **2:12**
